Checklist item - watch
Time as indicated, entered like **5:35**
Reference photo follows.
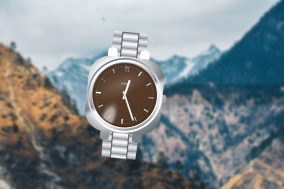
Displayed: **12:26**
